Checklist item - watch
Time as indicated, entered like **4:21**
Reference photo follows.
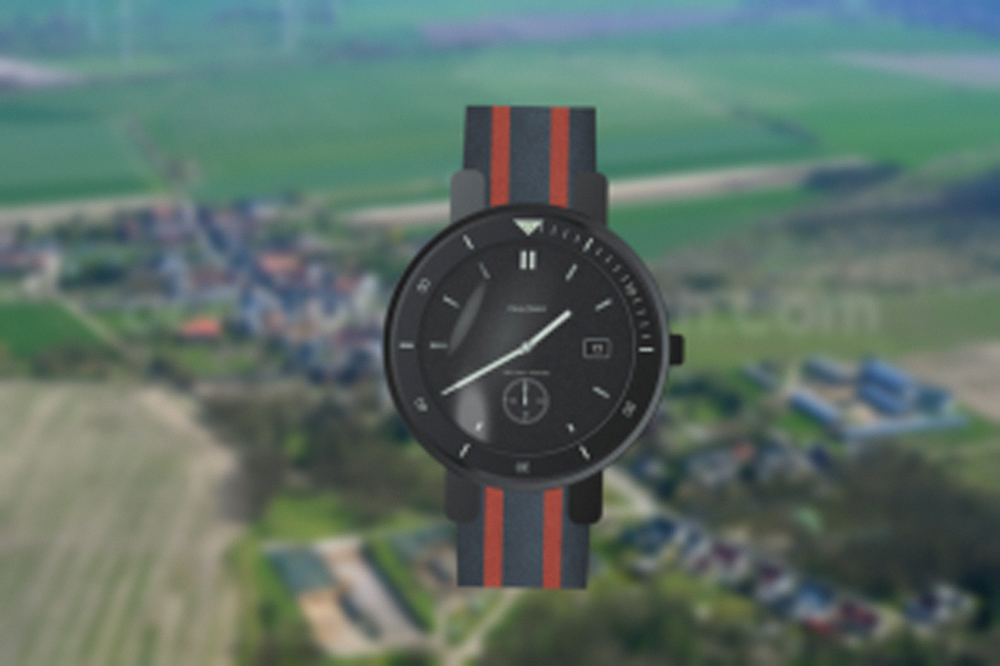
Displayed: **1:40**
